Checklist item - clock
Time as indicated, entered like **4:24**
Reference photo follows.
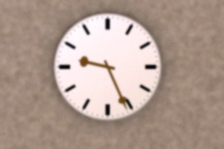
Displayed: **9:26**
